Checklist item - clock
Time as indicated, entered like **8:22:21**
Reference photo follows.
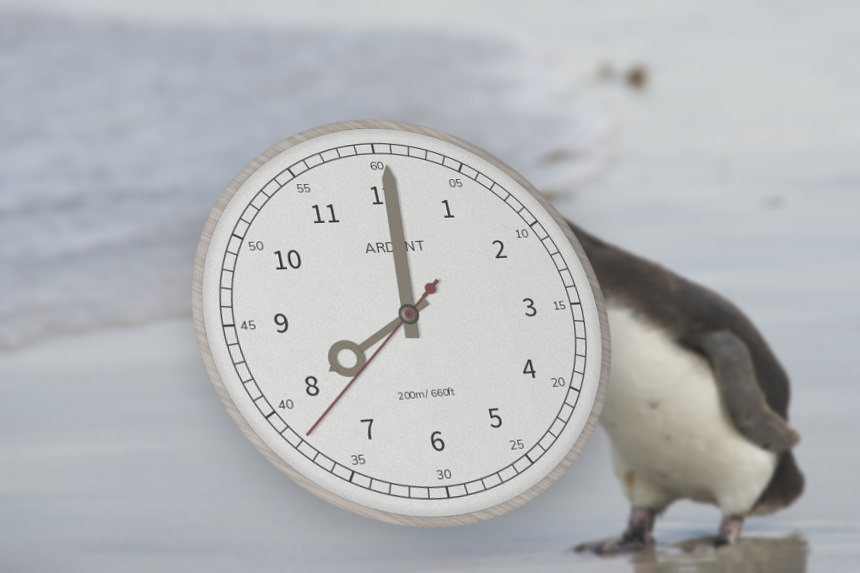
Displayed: **8:00:38**
